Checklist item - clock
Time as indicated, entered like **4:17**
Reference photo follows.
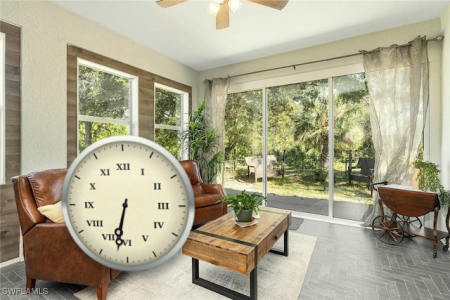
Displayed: **6:32**
